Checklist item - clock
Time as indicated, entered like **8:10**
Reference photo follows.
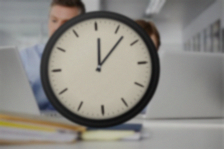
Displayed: **12:07**
